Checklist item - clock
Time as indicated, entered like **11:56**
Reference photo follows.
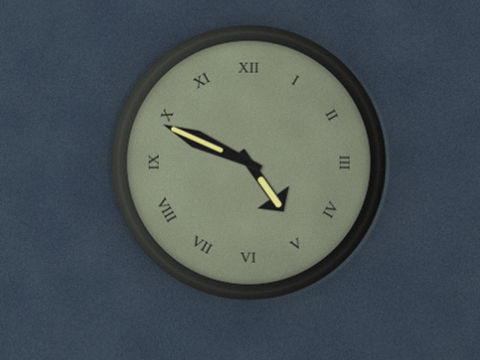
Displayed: **4:49**
